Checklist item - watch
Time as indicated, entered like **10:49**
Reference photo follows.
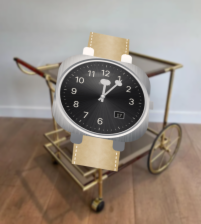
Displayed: **12:06**
